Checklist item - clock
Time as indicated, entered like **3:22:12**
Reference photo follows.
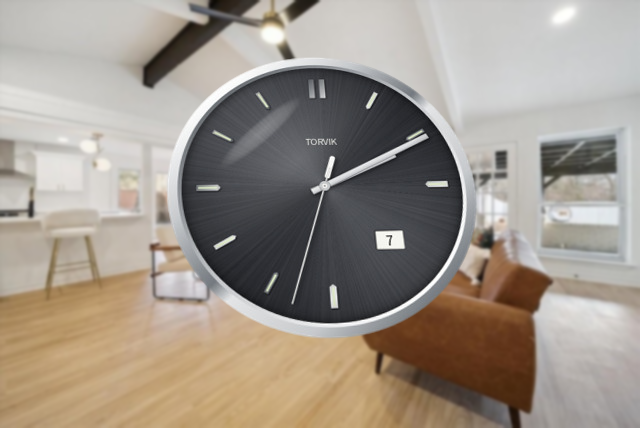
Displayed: **2:10:33**
